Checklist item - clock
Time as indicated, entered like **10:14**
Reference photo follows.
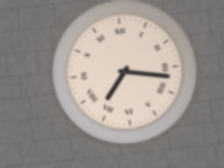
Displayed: **7:17**
